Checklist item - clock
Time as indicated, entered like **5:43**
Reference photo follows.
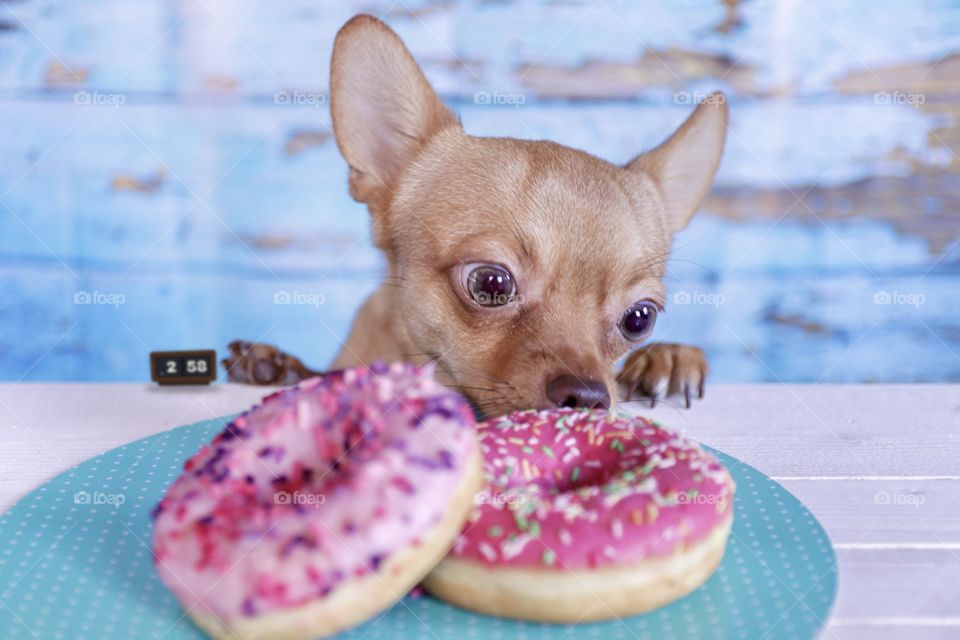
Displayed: **2:58**
